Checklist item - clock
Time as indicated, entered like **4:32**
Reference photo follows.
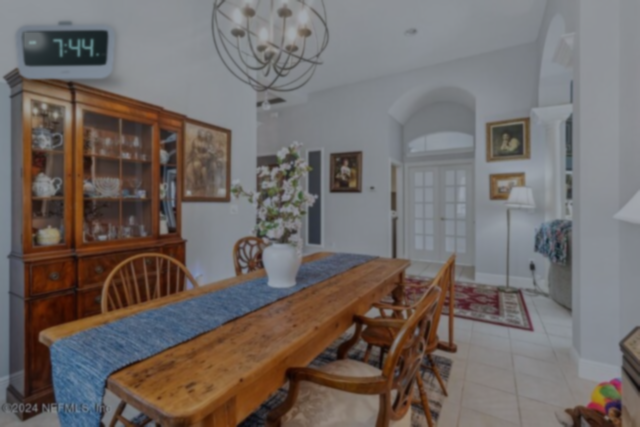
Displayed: **7:44**
